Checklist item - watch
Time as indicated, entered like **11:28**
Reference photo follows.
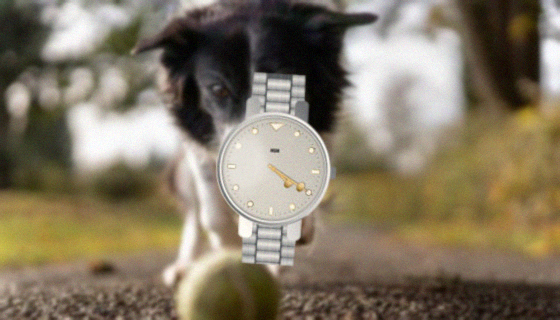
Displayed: **4:20**
